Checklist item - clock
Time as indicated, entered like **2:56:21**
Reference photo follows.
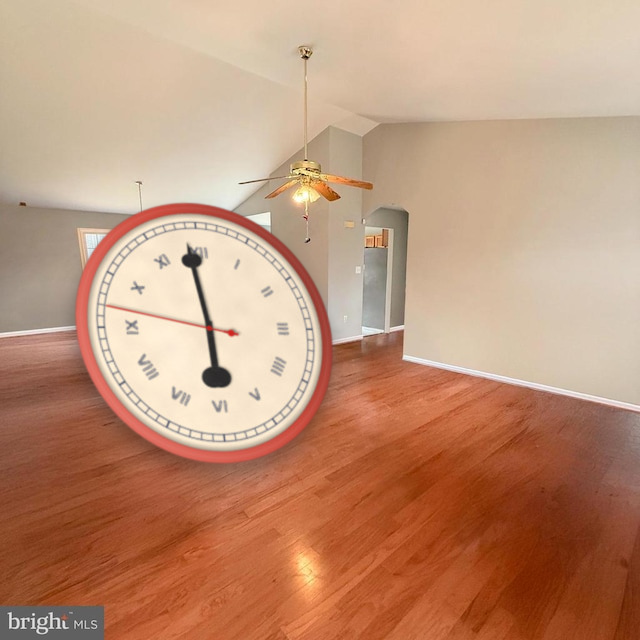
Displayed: **5:58:47**
